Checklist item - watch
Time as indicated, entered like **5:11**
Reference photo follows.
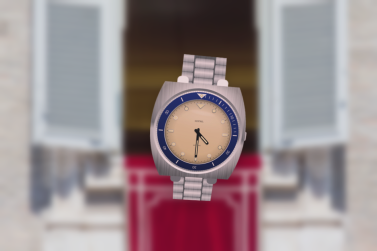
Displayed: **4:30**
